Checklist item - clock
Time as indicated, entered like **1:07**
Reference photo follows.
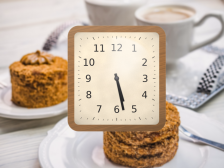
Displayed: **5:28**
